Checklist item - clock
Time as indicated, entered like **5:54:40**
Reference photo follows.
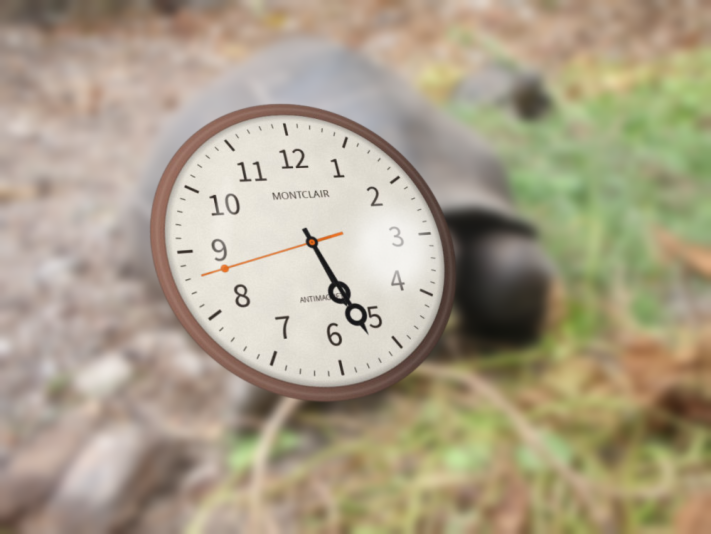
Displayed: **5:26:43**
